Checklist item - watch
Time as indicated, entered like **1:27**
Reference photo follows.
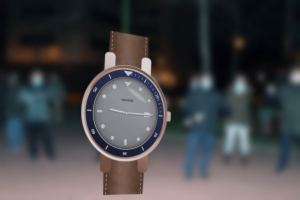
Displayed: **9:15**
